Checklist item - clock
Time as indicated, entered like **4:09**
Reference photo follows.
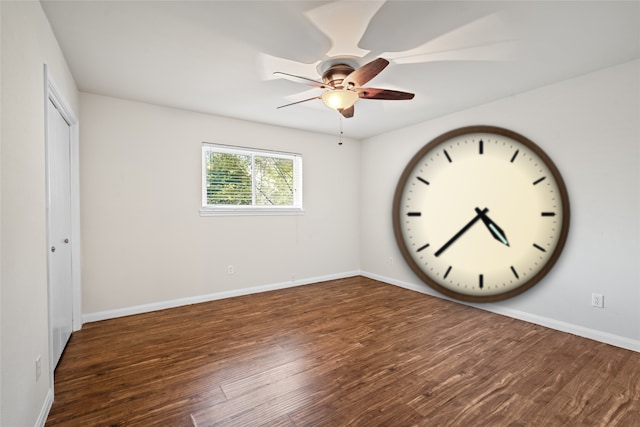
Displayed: **4:38**
